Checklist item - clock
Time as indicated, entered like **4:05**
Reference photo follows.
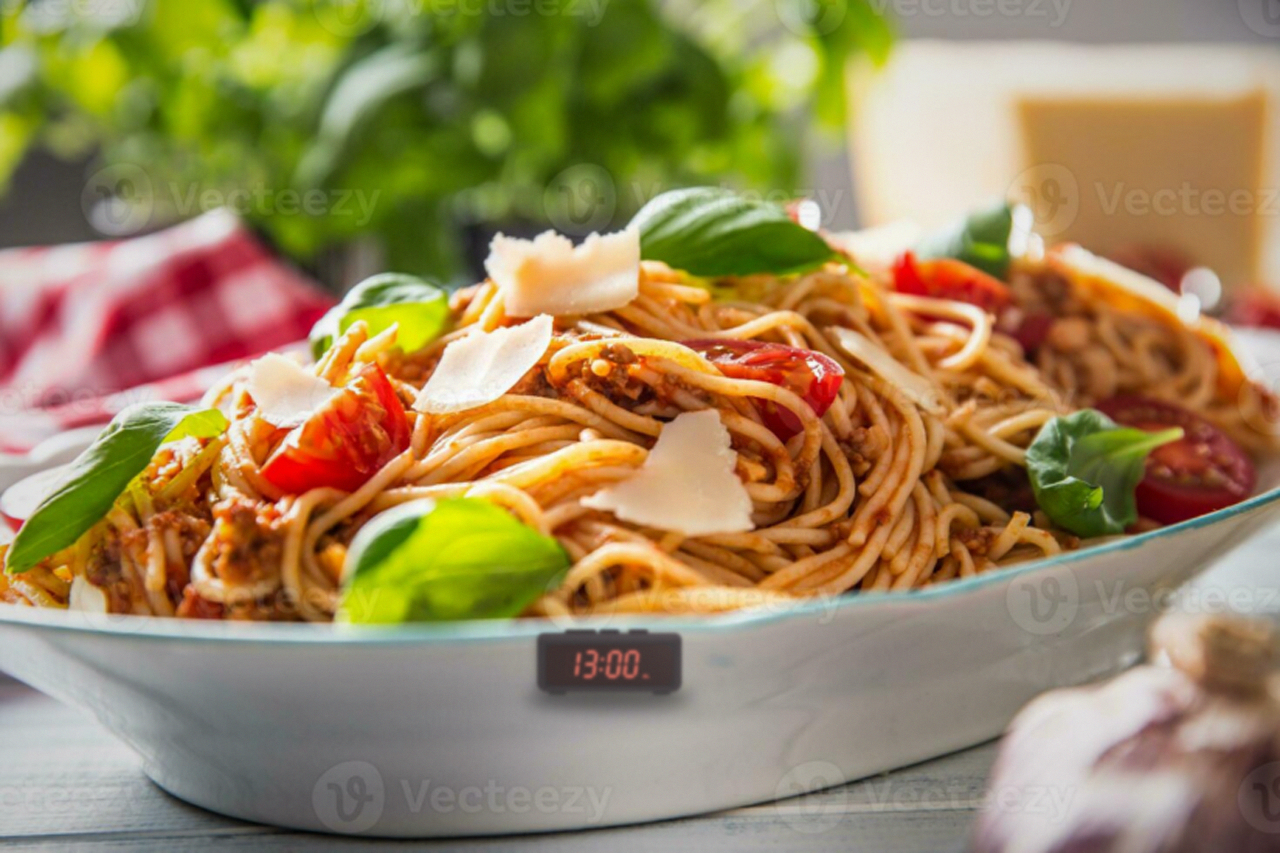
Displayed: **13:00**
